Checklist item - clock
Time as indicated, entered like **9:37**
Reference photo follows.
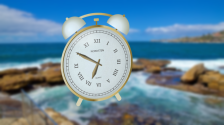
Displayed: **6:50**
